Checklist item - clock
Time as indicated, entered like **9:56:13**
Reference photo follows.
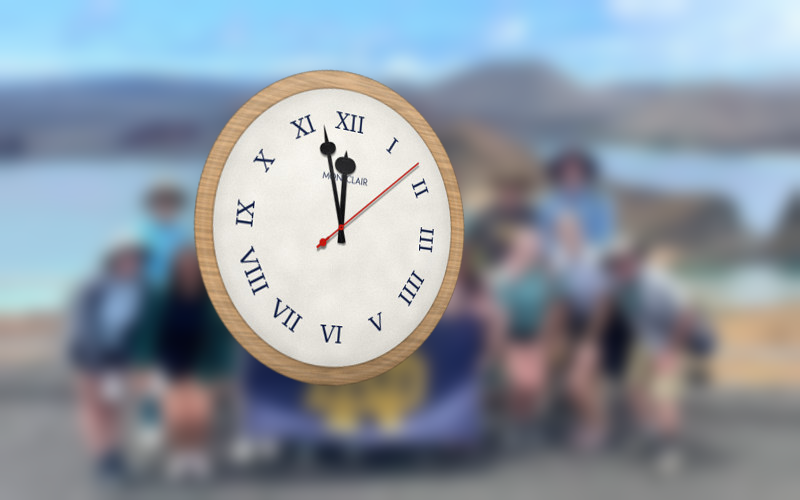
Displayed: **11:57:08**
